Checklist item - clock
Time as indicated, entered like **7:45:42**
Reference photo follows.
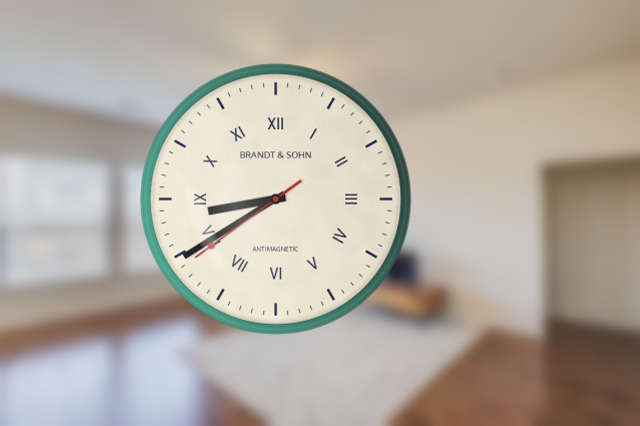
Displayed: **8:39:39**
